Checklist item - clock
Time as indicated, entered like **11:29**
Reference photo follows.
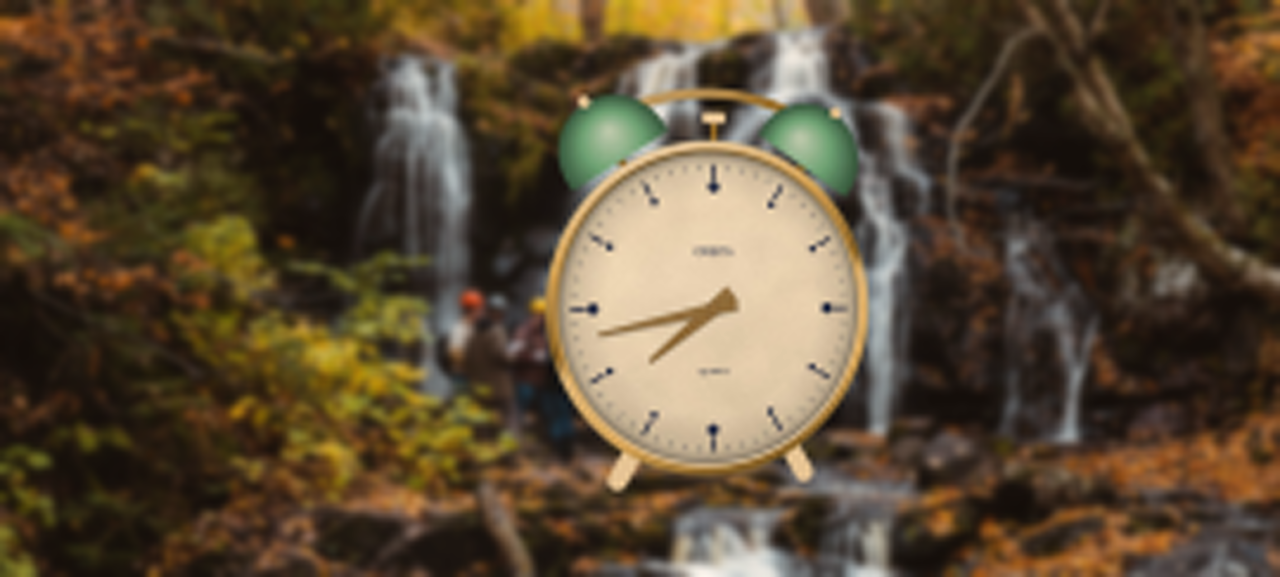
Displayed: **7:43**
